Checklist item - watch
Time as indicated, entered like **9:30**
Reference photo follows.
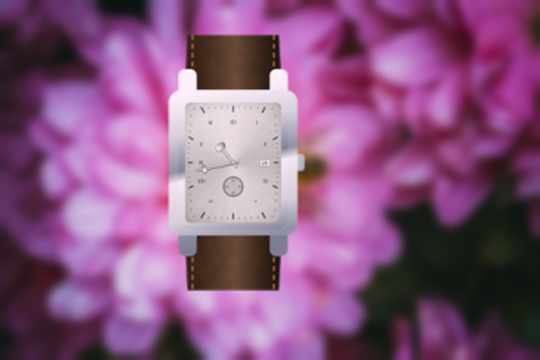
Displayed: **10:43**
